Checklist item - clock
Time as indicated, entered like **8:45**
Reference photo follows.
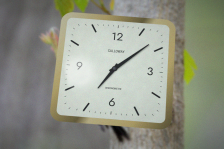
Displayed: **7:08**
